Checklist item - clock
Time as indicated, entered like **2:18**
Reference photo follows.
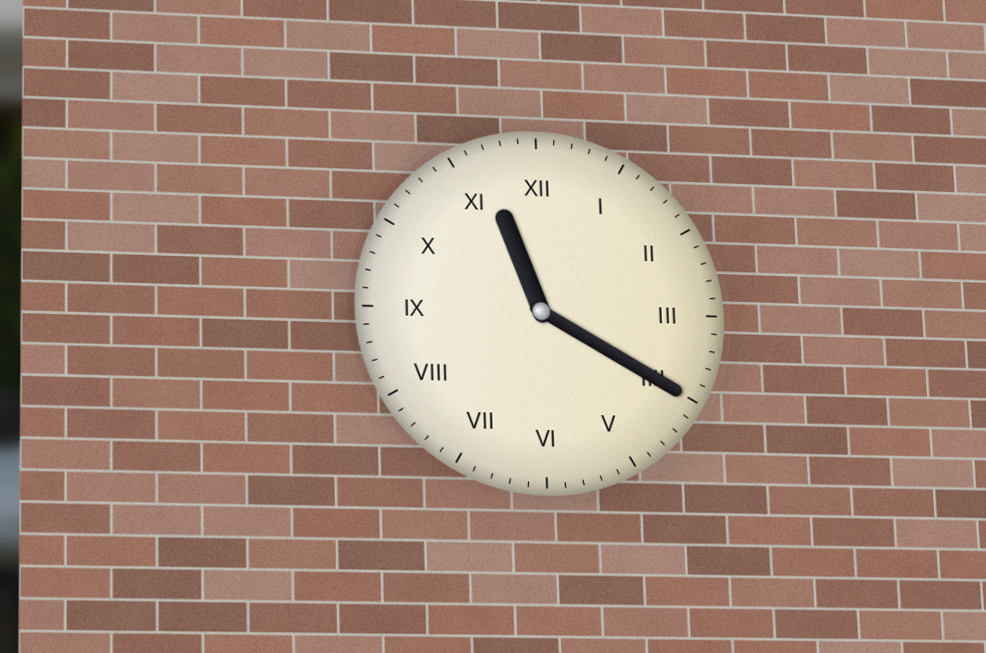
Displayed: **11:20**
